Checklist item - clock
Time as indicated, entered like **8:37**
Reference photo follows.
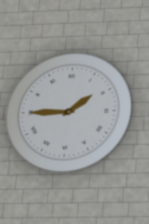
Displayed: **1:45**
